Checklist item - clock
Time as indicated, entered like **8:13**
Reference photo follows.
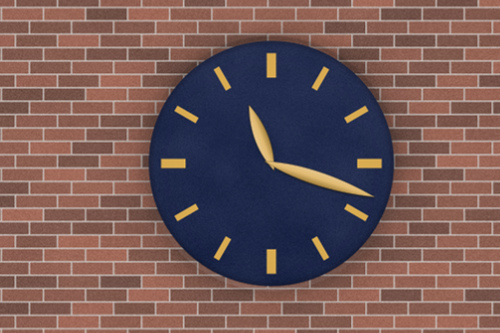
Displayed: **11:18**
